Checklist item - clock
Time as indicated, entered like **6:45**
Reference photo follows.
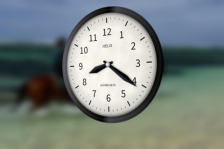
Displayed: **8:21**
